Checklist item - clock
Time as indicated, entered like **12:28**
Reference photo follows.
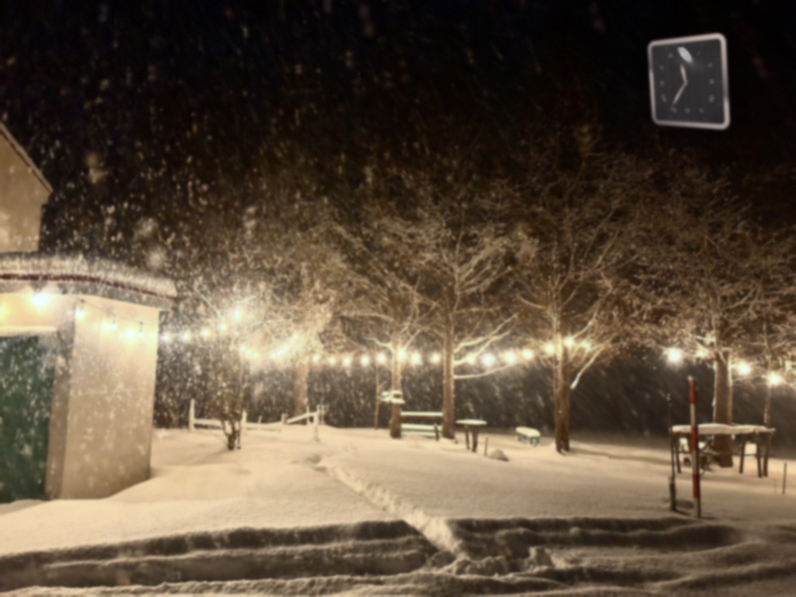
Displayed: **11:36**
